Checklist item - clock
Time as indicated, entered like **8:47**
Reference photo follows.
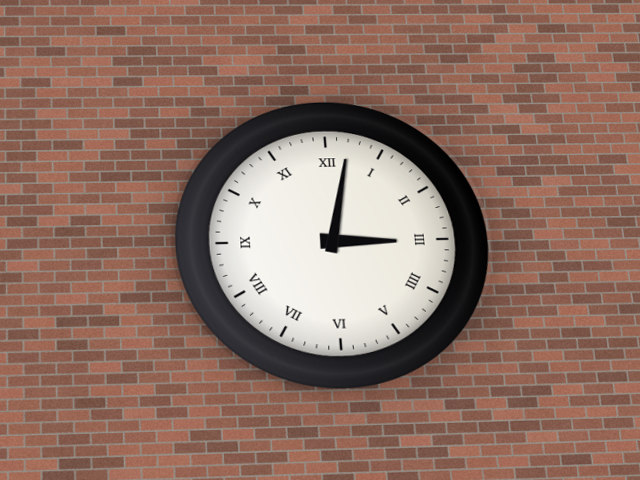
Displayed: **3:02**
